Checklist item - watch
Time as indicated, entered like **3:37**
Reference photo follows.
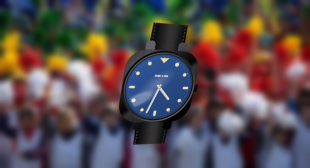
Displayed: **4:33**
